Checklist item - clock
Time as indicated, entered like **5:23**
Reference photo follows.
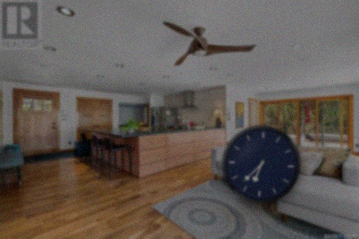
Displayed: **6:37**
